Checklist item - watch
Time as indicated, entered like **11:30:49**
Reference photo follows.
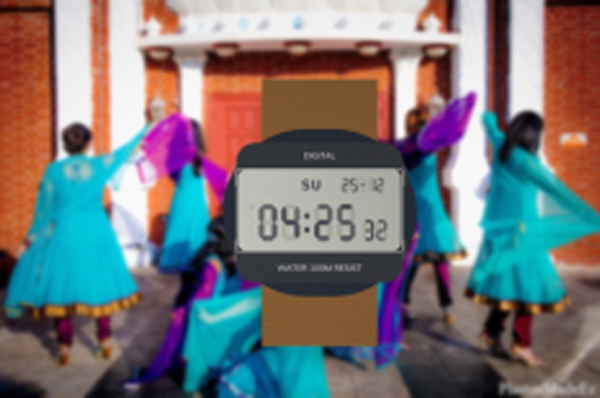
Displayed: **4:25:32**
